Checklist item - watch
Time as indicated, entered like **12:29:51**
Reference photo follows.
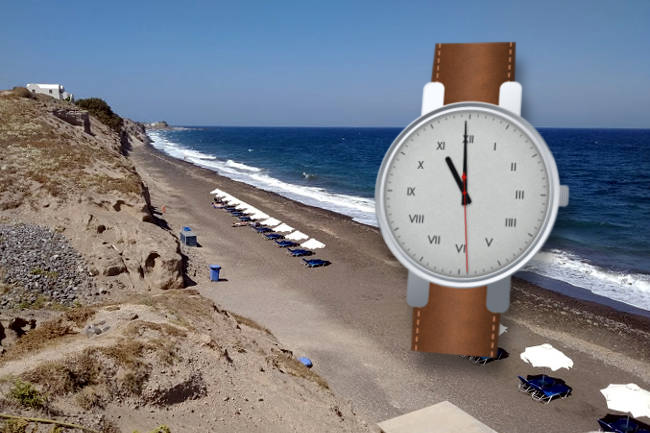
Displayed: **10:59:29**
